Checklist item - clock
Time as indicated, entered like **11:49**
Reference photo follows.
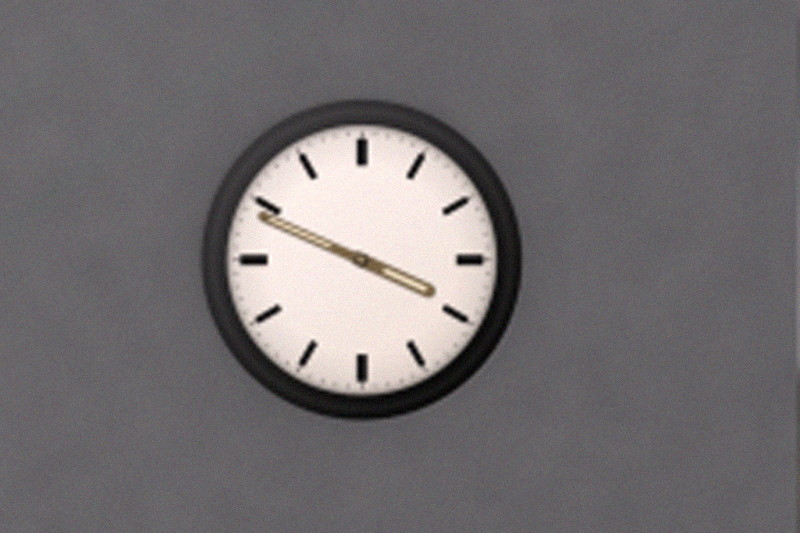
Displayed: **3:49**
